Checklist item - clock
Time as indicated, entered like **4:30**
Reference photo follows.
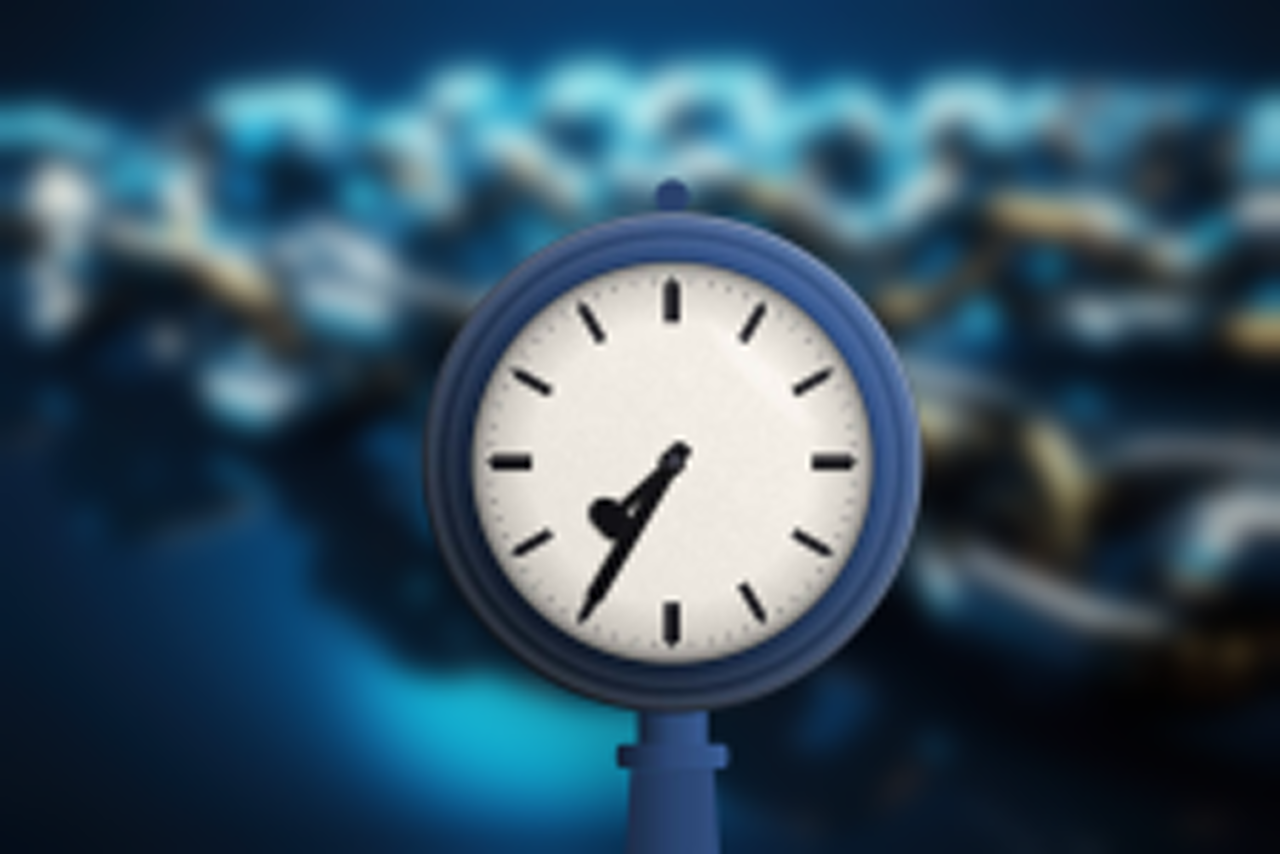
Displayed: **7:35**
